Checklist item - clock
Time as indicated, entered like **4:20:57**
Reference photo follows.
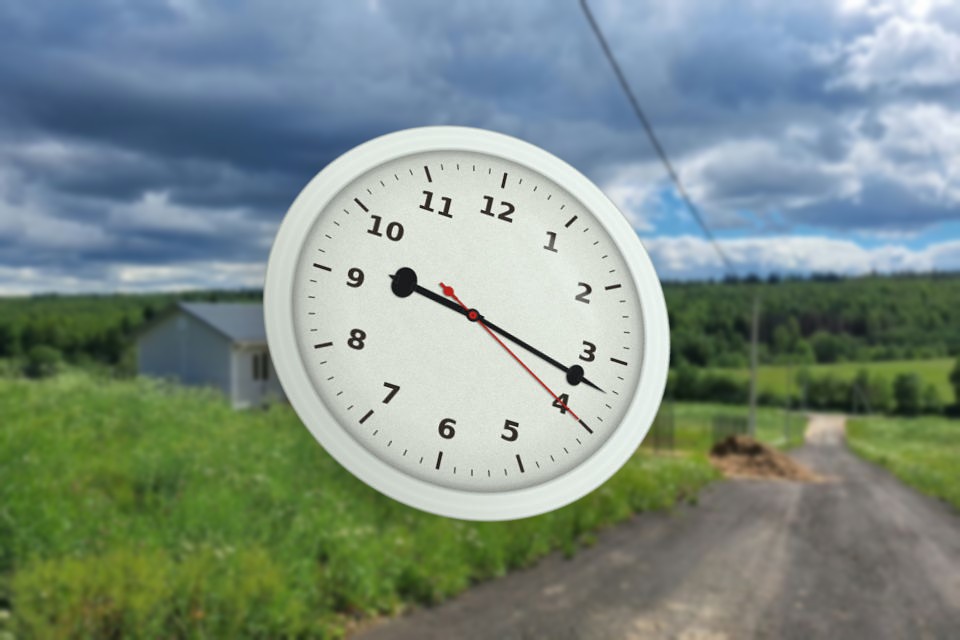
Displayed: **9:17:20**
